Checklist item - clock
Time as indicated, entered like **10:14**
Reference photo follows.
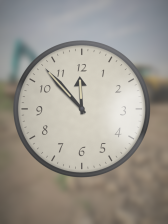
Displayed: **11:53**
